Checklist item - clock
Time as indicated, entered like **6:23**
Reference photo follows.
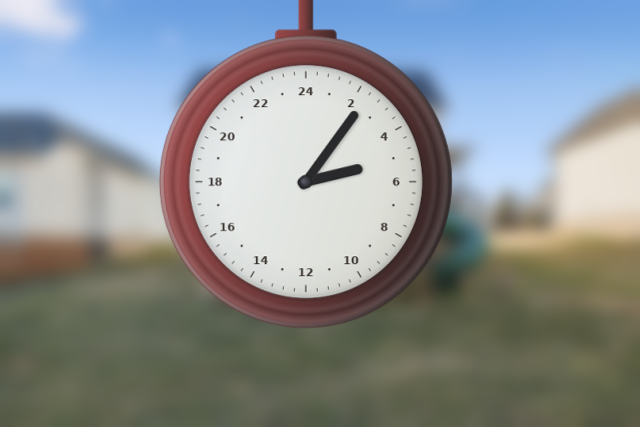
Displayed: **5:06**
